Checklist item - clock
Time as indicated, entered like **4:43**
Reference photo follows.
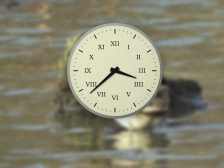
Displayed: **3:38**
